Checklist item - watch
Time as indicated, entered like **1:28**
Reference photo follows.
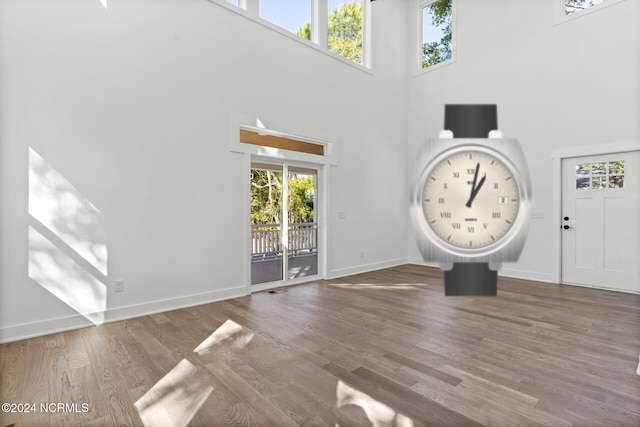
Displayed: **1:02**
